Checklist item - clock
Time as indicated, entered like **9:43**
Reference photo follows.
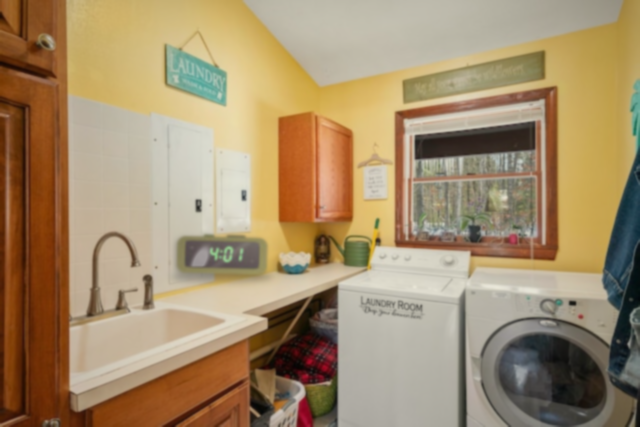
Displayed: **4:01**
